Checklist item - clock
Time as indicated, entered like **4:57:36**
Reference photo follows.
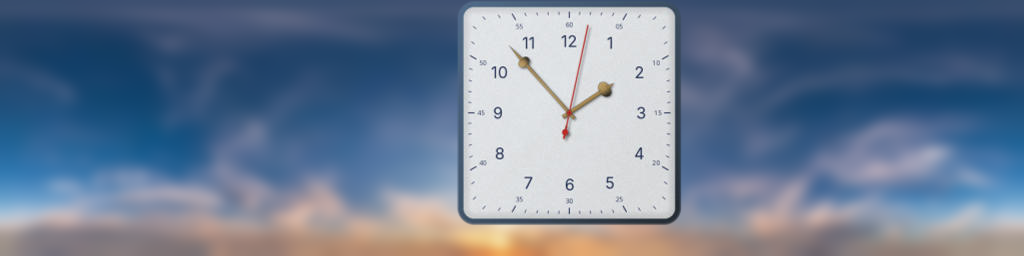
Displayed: **1:53:02**
